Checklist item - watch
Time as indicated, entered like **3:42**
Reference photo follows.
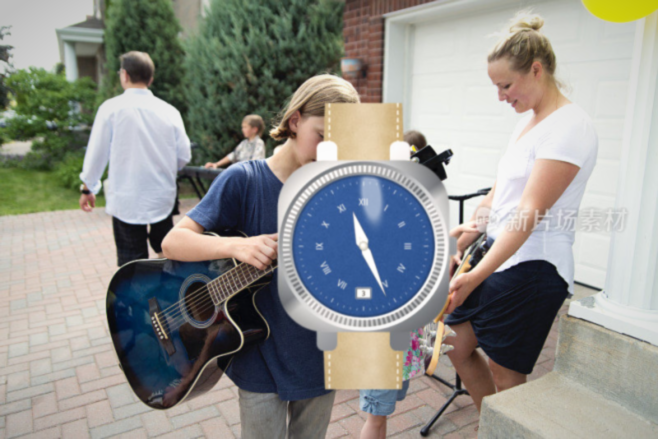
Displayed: **11:26**
